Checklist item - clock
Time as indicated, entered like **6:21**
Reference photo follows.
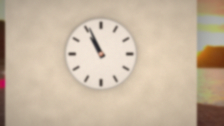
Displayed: **10:56**
